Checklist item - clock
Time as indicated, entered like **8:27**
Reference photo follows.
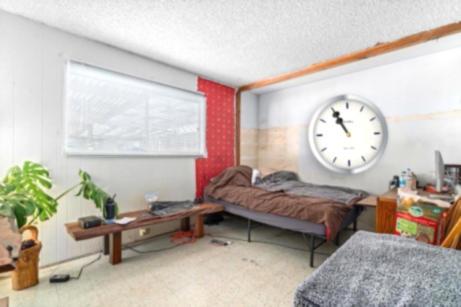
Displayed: **10:55**
